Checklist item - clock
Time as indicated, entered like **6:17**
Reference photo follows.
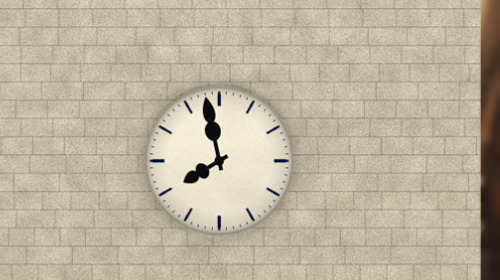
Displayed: **7:58**
